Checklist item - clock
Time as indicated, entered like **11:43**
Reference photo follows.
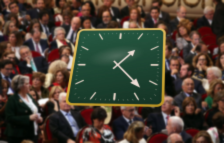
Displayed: **1:23**
